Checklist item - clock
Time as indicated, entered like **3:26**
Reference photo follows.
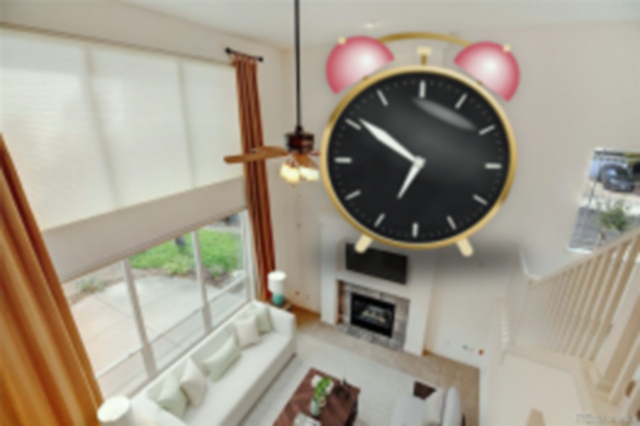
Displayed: **6:51**
